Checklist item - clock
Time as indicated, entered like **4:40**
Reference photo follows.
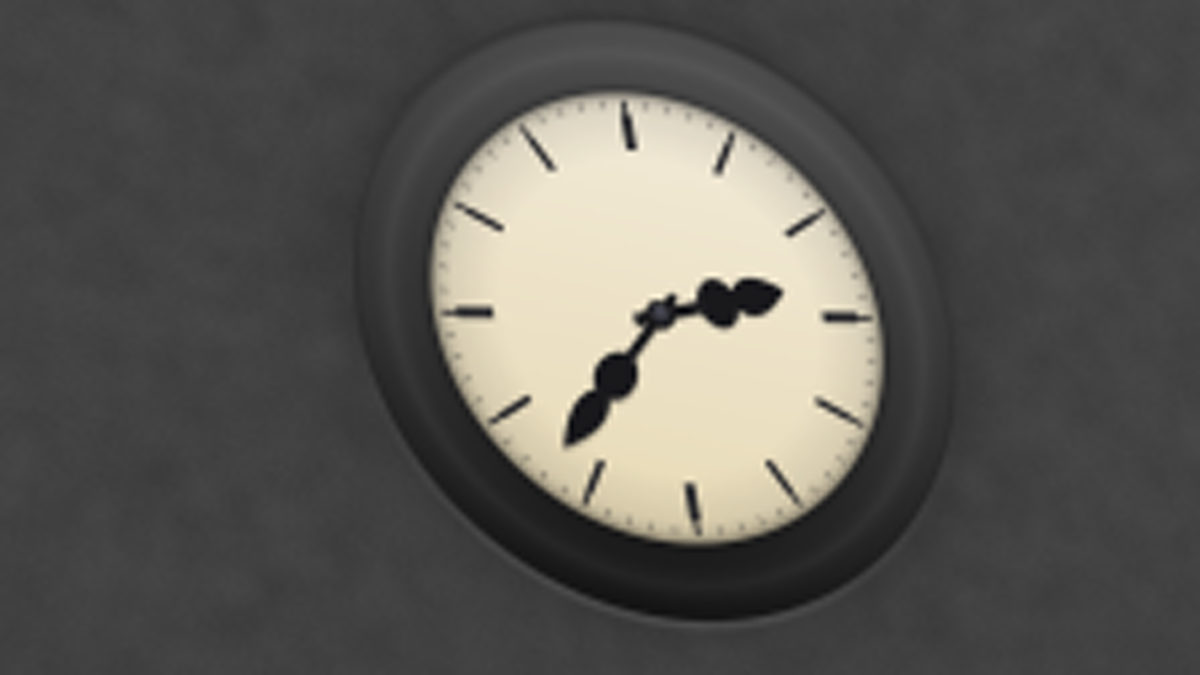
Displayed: **2:37**
